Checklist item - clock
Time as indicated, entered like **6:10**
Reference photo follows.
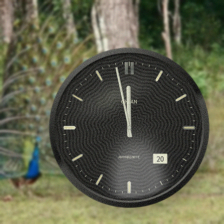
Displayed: **11:58**
